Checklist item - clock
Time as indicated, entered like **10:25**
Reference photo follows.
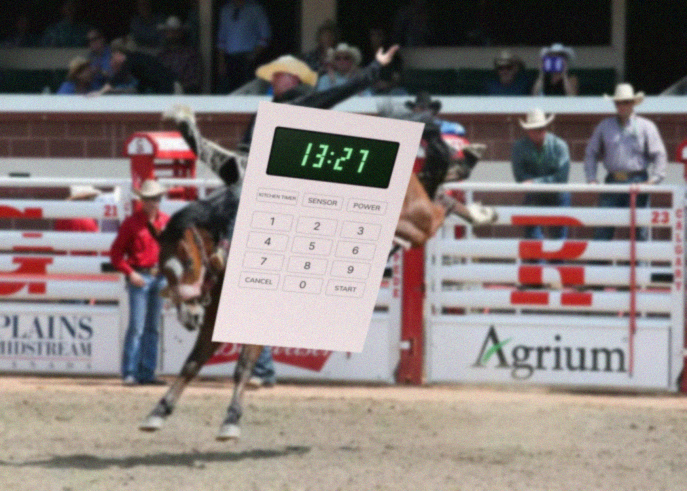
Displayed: **13:27**
